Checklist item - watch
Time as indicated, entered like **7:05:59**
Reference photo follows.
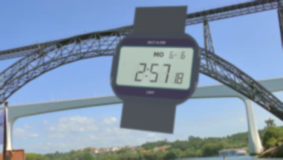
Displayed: **2:57:18**
